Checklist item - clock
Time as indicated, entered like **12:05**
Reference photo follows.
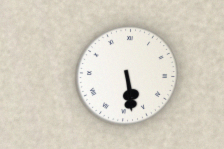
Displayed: **5:28**
